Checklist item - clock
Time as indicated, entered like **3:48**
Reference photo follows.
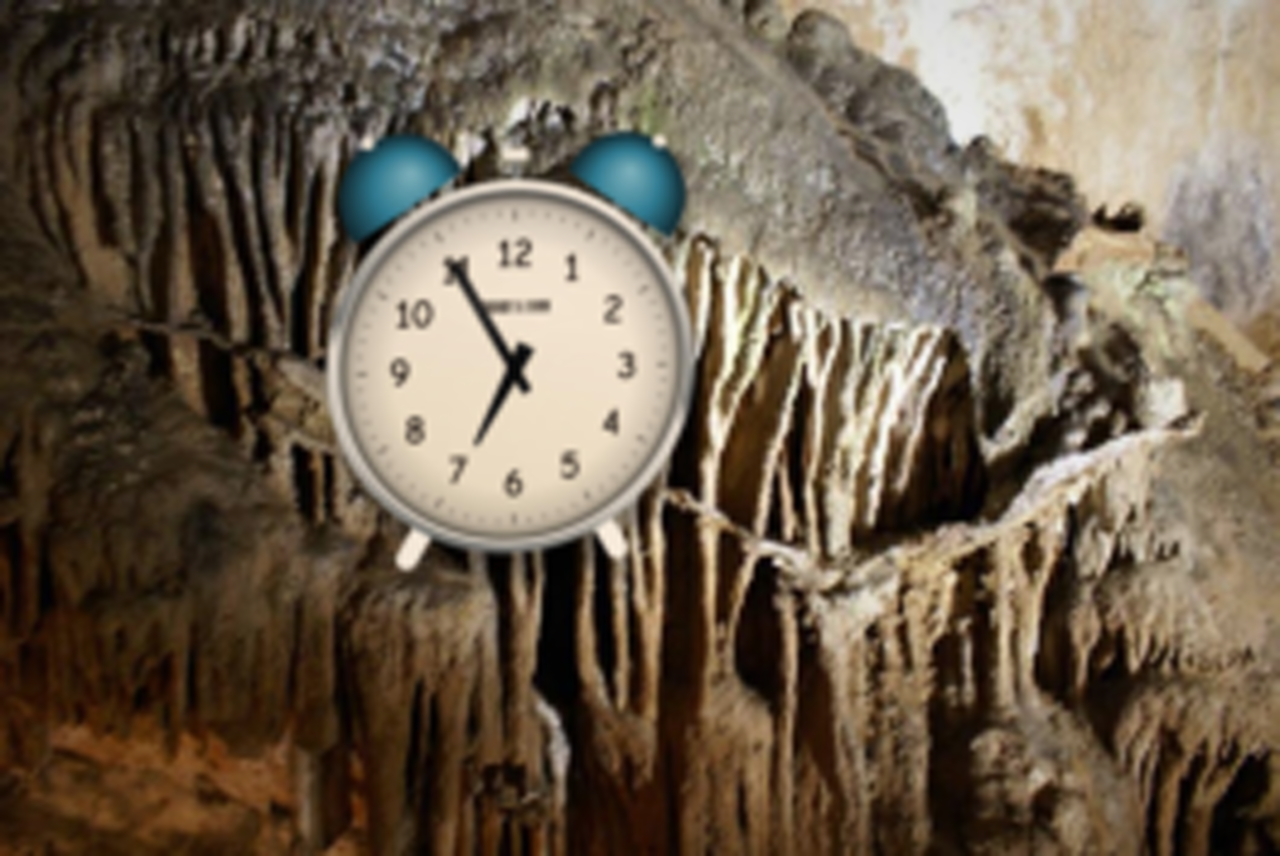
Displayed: **6:55**
